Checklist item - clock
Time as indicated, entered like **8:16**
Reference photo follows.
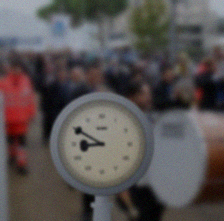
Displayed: **8:50**
